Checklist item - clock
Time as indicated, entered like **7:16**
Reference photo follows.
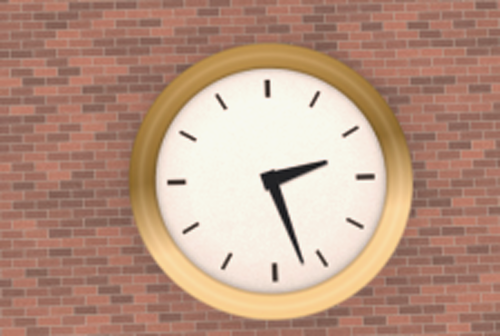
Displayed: **2:27**
